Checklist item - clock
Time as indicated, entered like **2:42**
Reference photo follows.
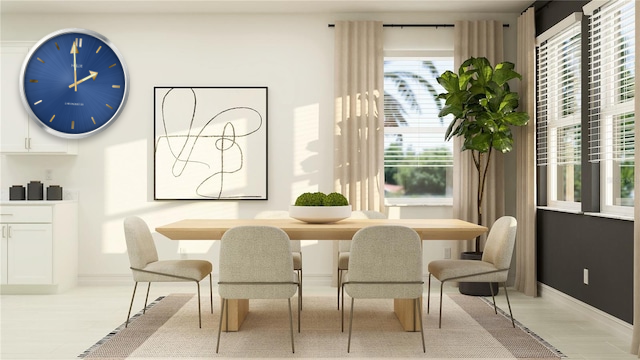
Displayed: **1:59**
